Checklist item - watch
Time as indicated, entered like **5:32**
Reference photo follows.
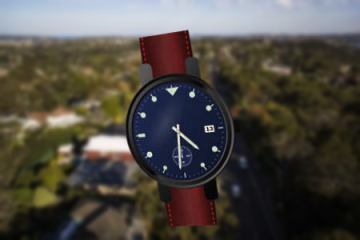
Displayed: **4:31**
